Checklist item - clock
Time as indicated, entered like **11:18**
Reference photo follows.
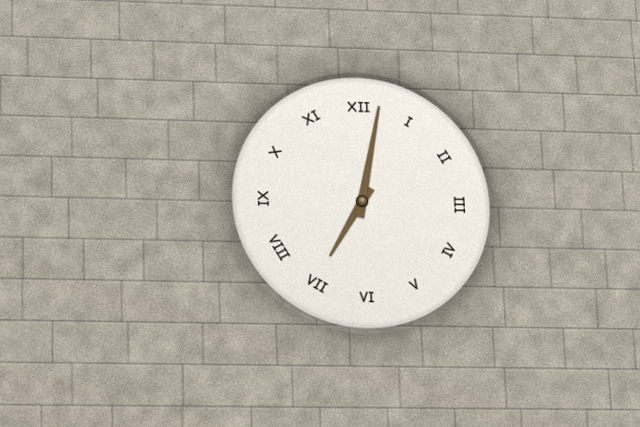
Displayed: **7:02**
